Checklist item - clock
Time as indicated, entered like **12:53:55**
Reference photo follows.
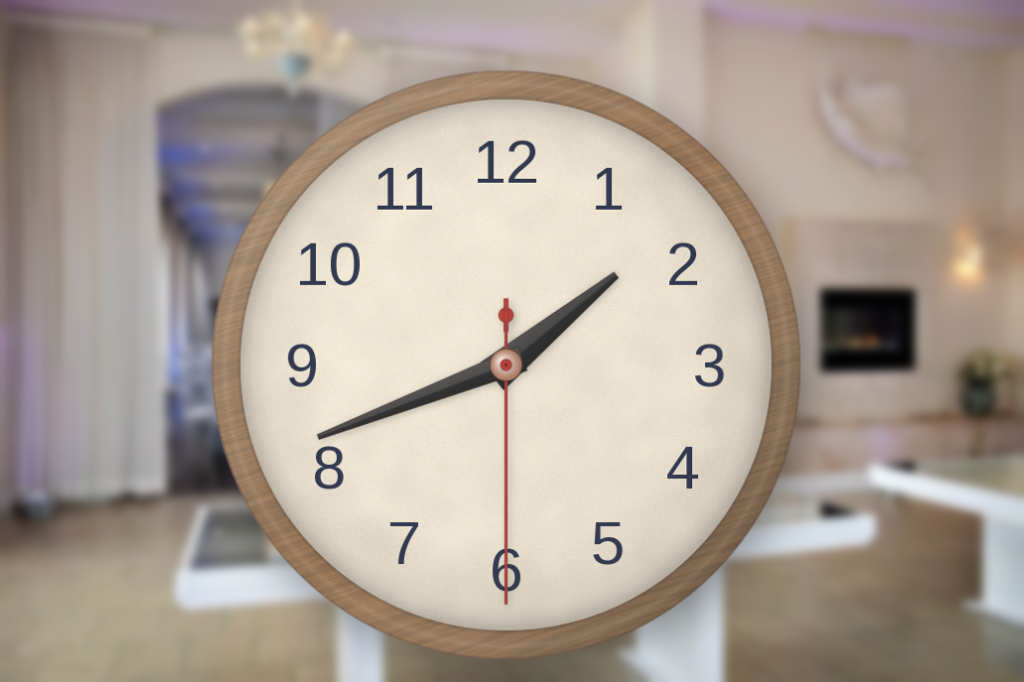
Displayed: **1:41:30**
